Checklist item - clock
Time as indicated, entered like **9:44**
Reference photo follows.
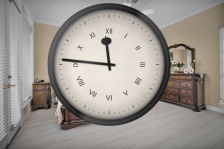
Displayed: **11:46**
